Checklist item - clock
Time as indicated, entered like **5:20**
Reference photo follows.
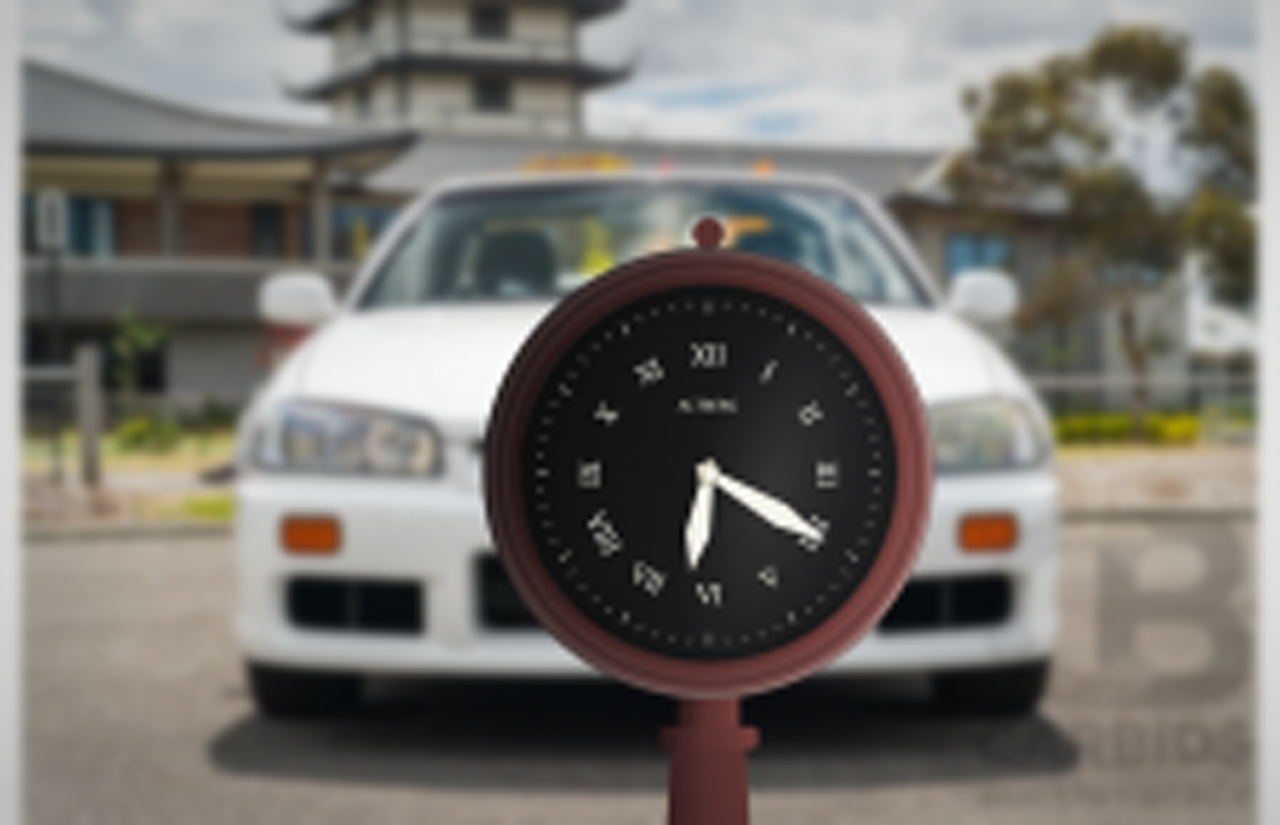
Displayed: **6:20**
